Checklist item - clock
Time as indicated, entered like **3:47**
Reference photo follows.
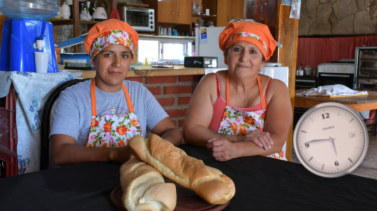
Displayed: **5:46**
